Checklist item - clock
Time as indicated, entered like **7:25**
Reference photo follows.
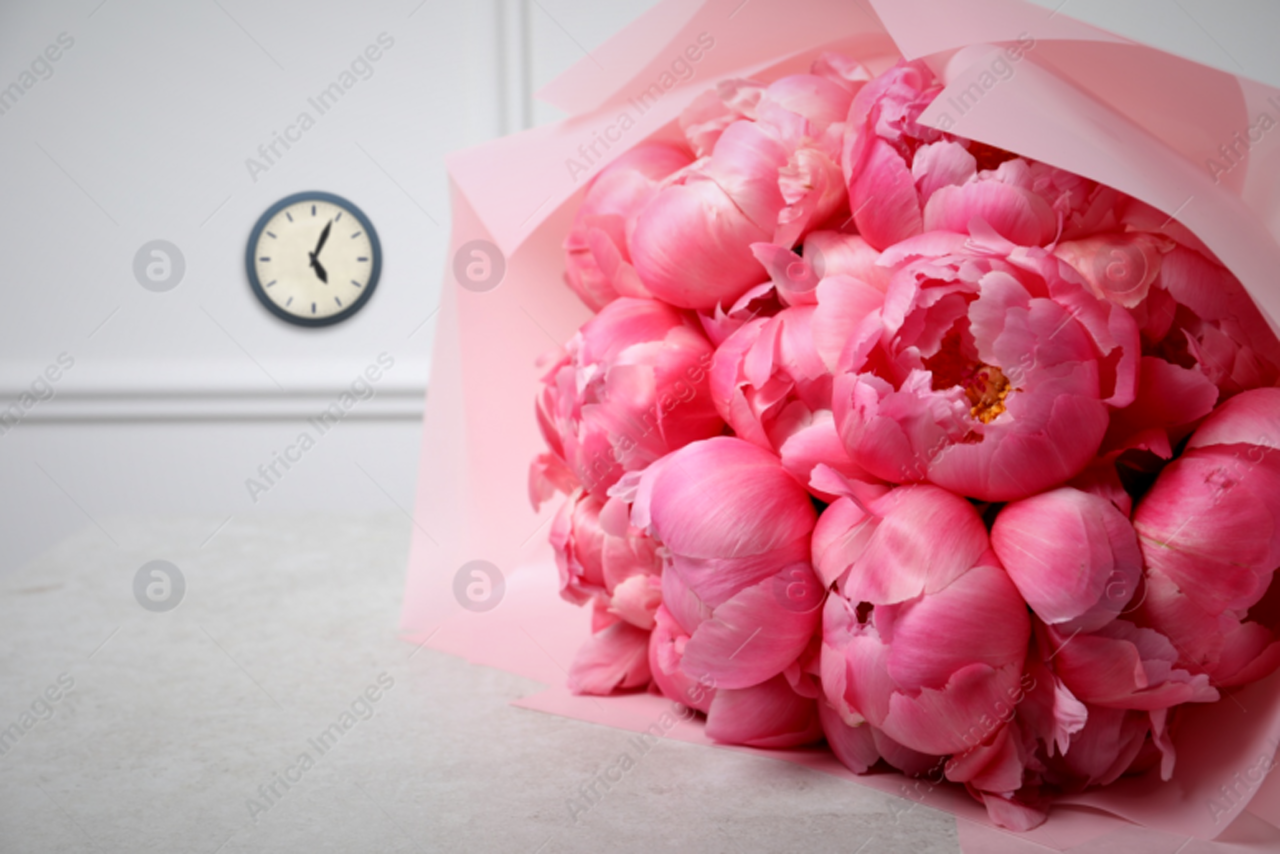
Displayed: **5:04**
